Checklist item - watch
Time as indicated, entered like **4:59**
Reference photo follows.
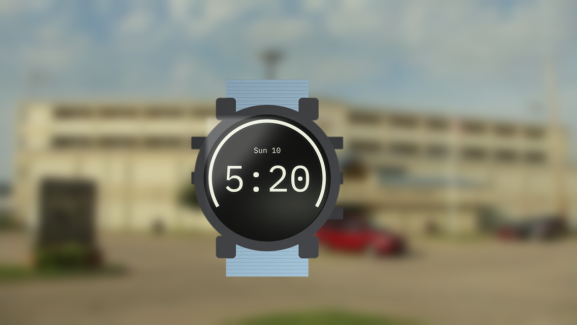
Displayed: **5:20**
